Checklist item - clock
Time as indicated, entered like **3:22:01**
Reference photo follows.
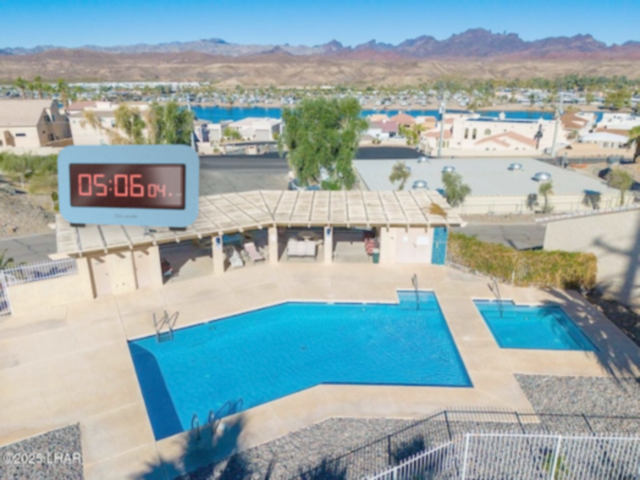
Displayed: **5:06:04**
